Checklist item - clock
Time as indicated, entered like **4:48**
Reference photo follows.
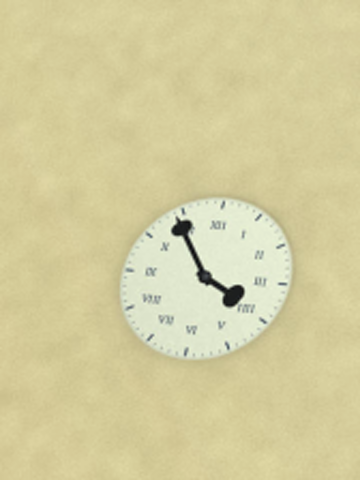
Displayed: **3:54**
